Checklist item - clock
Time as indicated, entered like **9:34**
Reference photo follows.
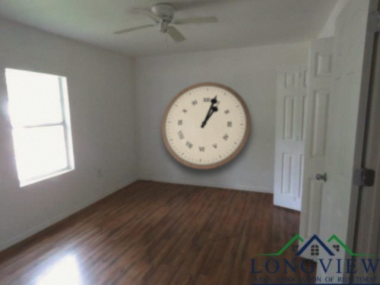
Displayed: **1:03**
